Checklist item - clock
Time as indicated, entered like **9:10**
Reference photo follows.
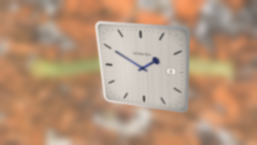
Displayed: **1:50**
